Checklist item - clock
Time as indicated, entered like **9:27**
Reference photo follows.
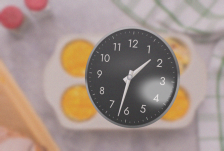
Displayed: **1:32**
